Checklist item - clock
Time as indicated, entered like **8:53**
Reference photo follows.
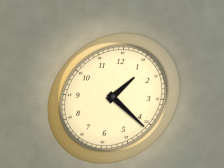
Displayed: **1:21**
